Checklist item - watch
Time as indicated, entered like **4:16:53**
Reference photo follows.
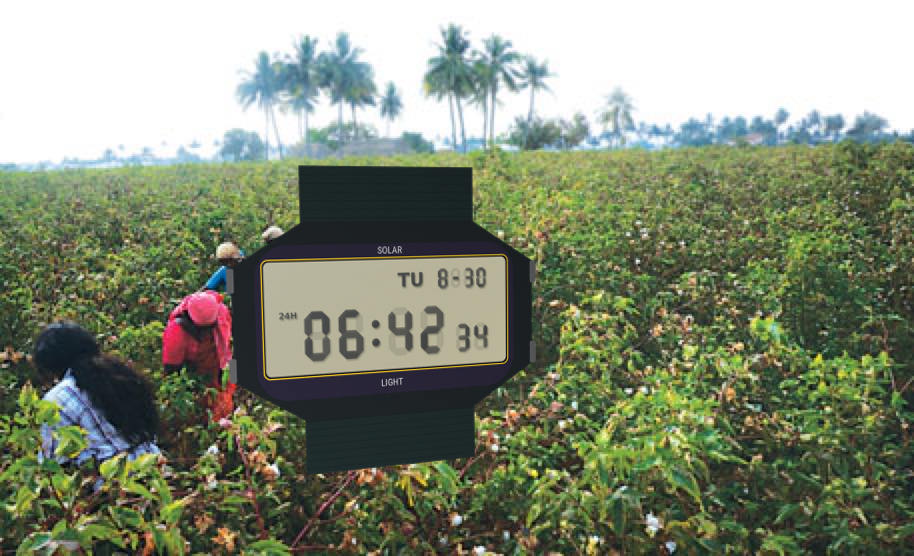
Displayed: **6:42:34**
